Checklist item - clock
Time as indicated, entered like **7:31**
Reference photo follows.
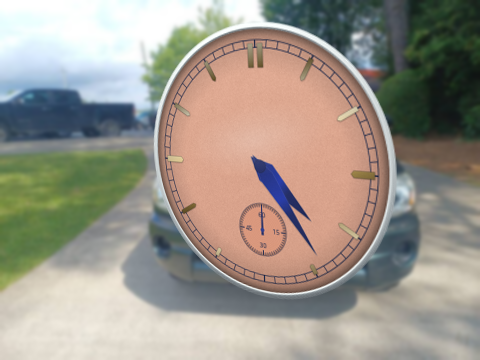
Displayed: **4:24**
